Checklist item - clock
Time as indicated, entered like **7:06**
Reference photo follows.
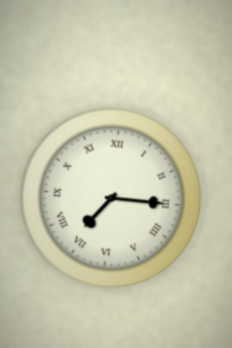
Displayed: **7:15**
